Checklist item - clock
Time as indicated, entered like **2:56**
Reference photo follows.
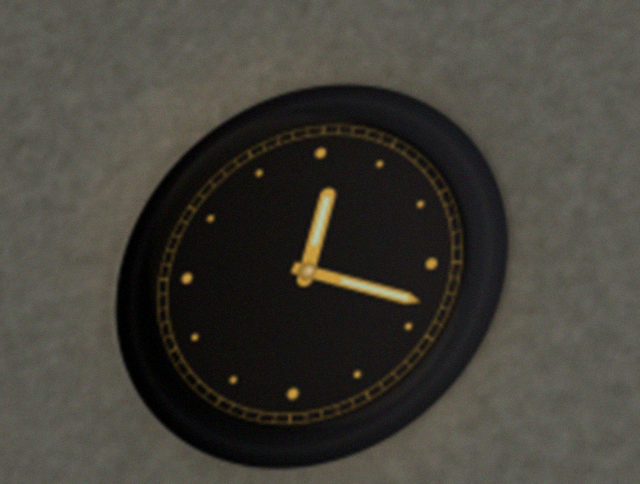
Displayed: **12:18**
